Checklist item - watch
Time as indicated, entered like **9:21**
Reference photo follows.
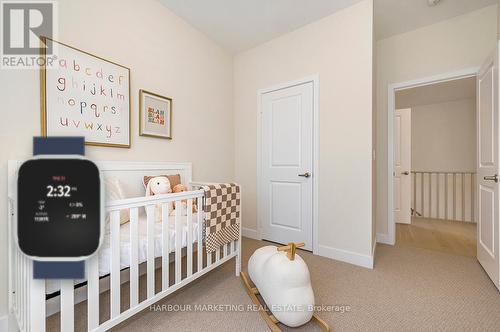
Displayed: **2:32**
